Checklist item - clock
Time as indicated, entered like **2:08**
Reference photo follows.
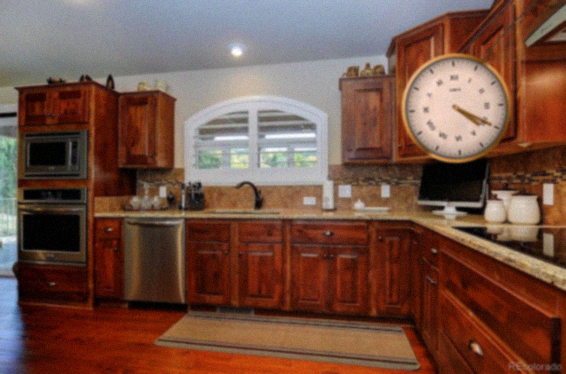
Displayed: **4:20**
